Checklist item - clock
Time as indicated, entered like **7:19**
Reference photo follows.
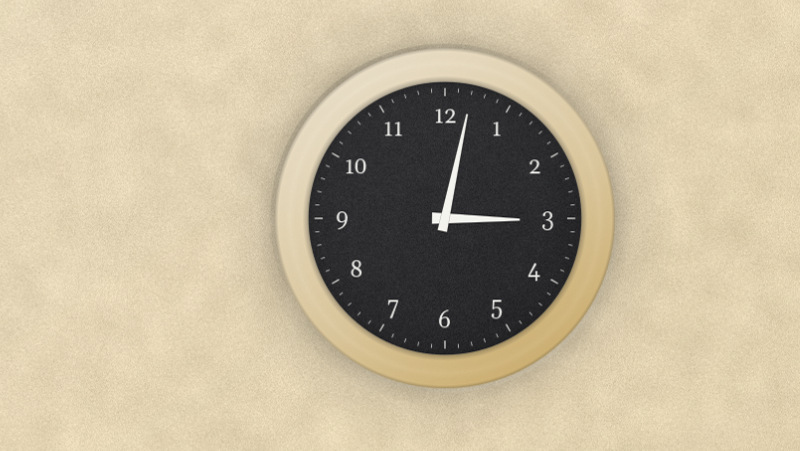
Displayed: **3:02**
